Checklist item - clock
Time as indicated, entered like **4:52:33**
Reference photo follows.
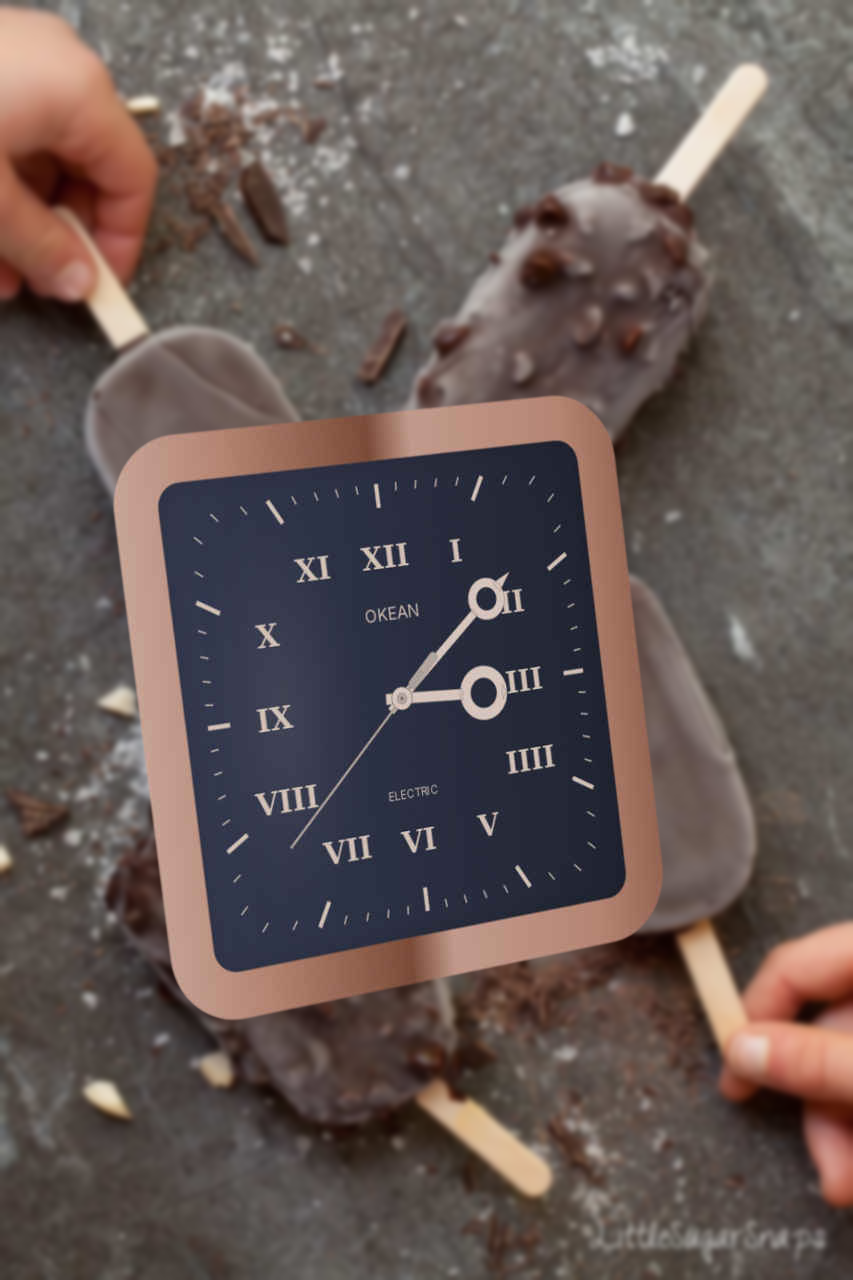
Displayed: **3:08:38**
